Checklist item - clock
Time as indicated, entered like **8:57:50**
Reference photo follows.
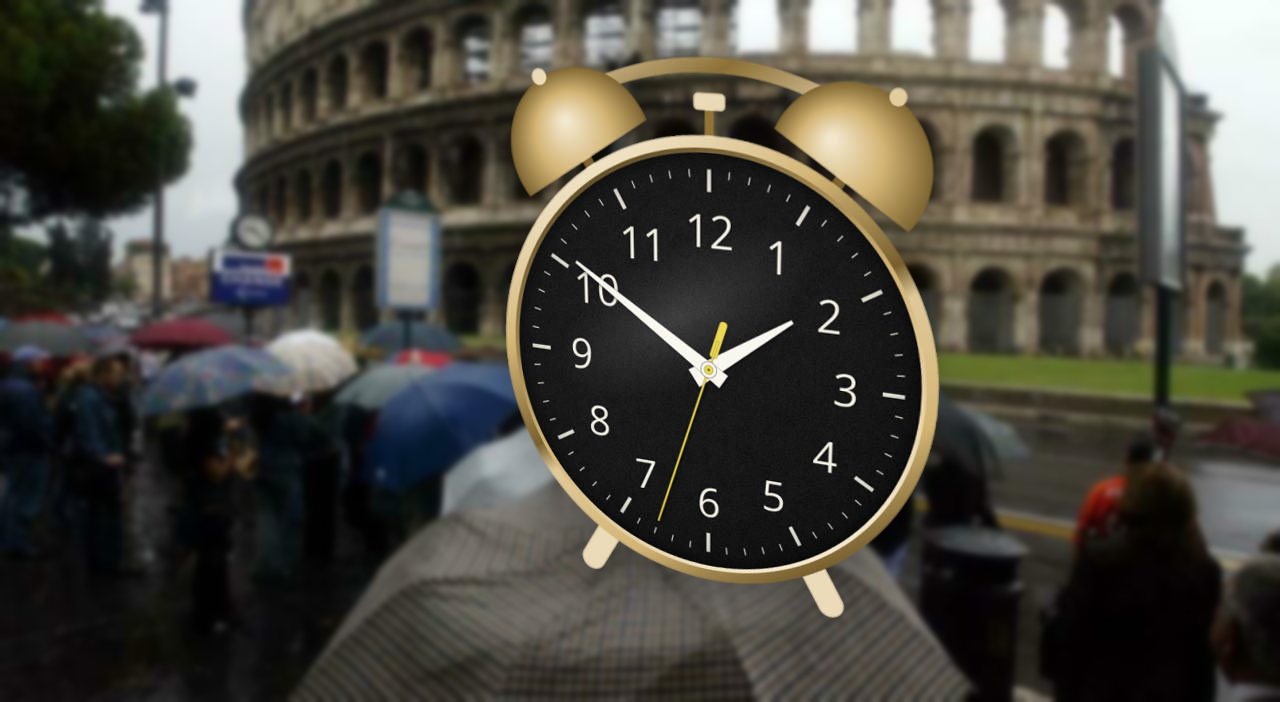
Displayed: **1:50:33**
